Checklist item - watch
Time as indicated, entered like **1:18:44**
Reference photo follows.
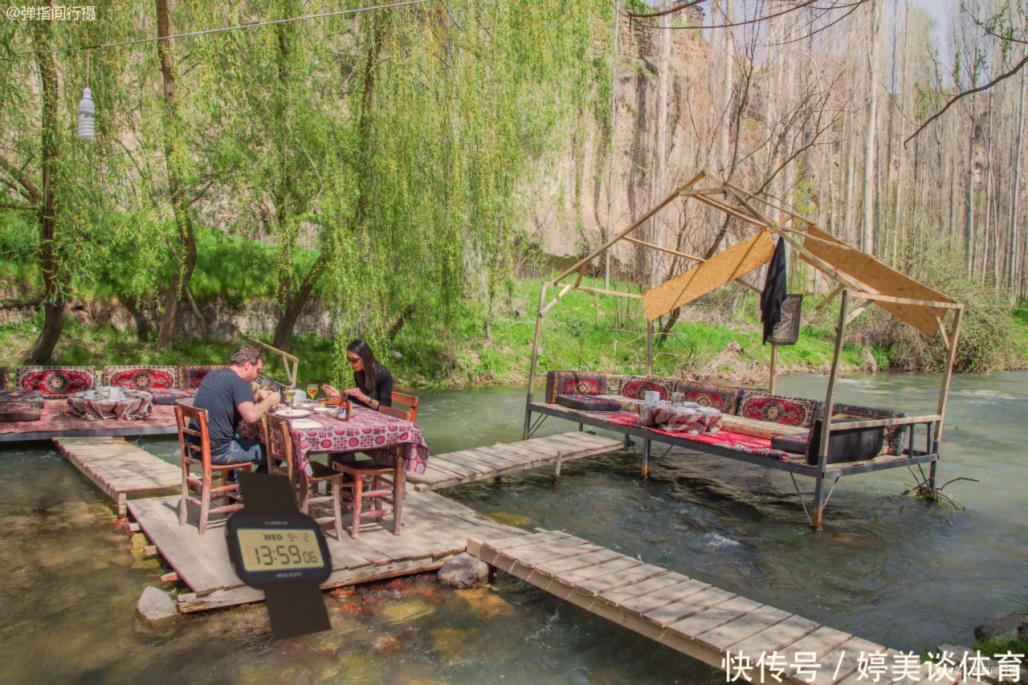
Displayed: **13:59:06**
